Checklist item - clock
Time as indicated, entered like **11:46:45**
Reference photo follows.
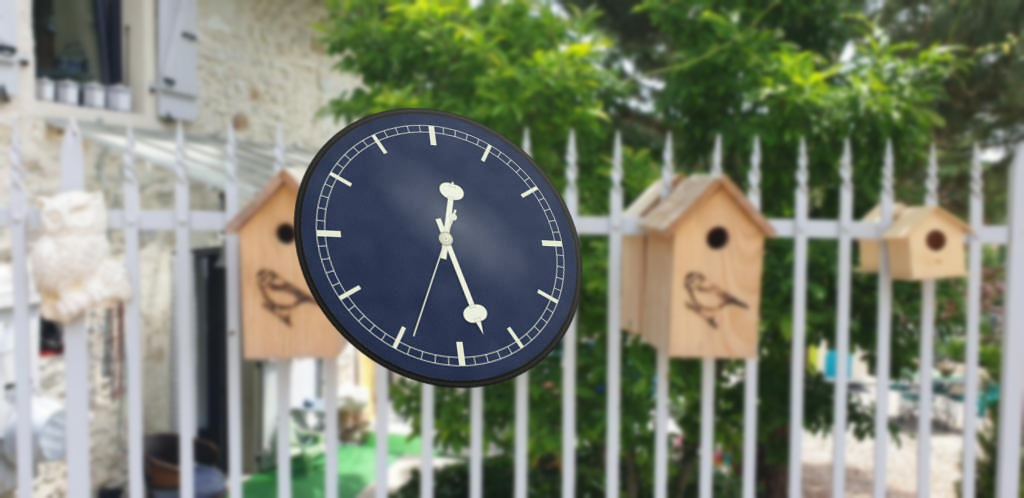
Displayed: **12:27:34**
